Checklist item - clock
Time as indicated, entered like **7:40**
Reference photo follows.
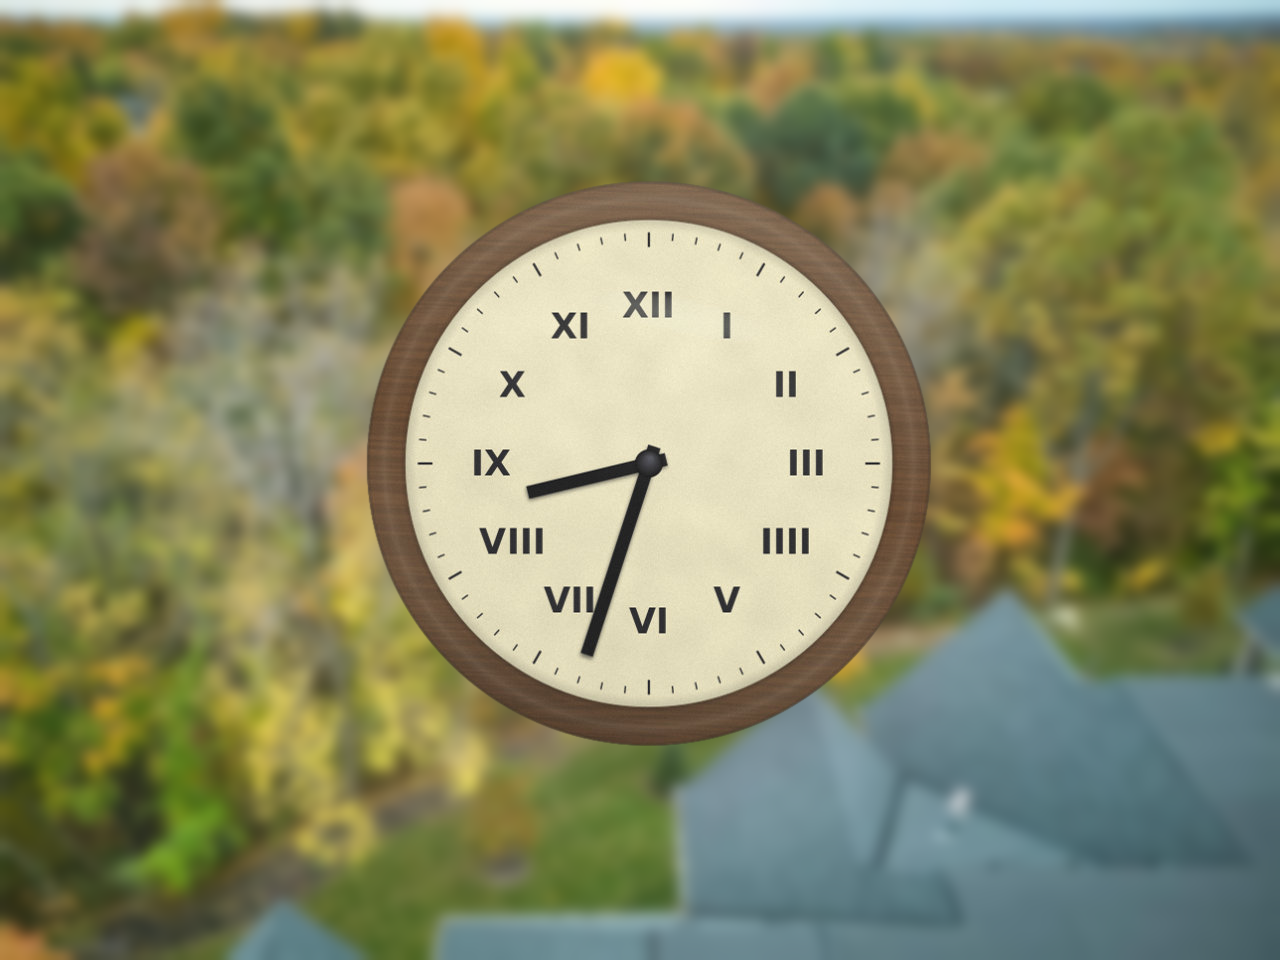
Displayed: **8:33**
